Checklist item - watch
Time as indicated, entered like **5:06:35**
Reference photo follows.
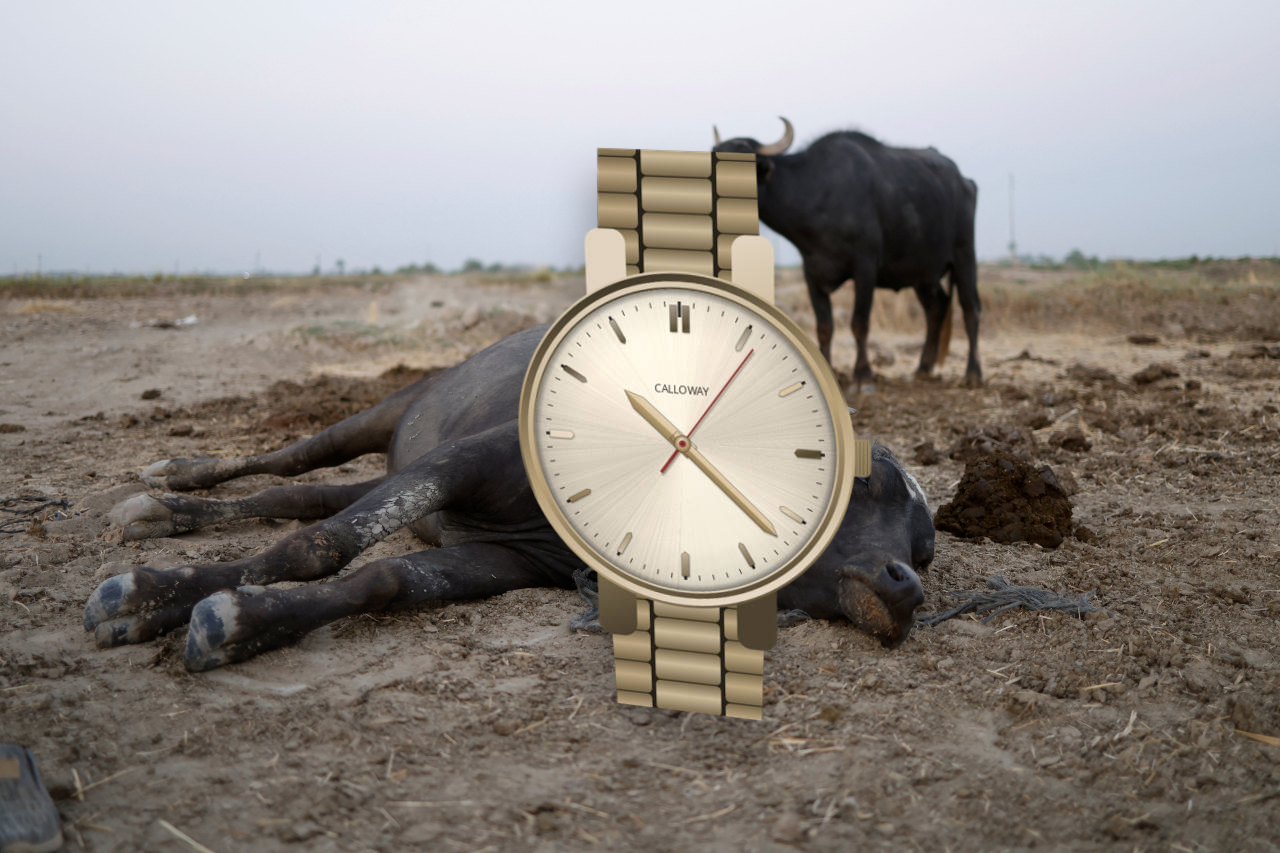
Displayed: **10:22:06**
